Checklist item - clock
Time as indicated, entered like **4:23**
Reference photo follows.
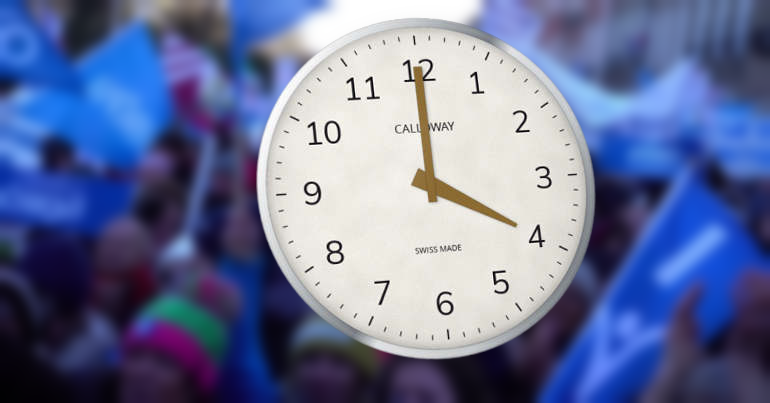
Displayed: **4:00**
